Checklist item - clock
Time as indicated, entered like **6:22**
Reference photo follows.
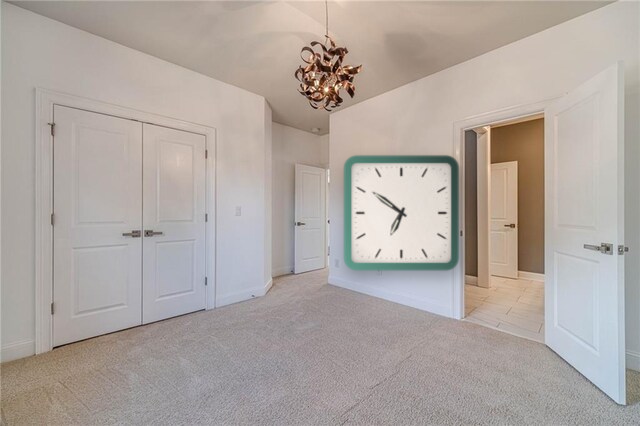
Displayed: **6:51**
